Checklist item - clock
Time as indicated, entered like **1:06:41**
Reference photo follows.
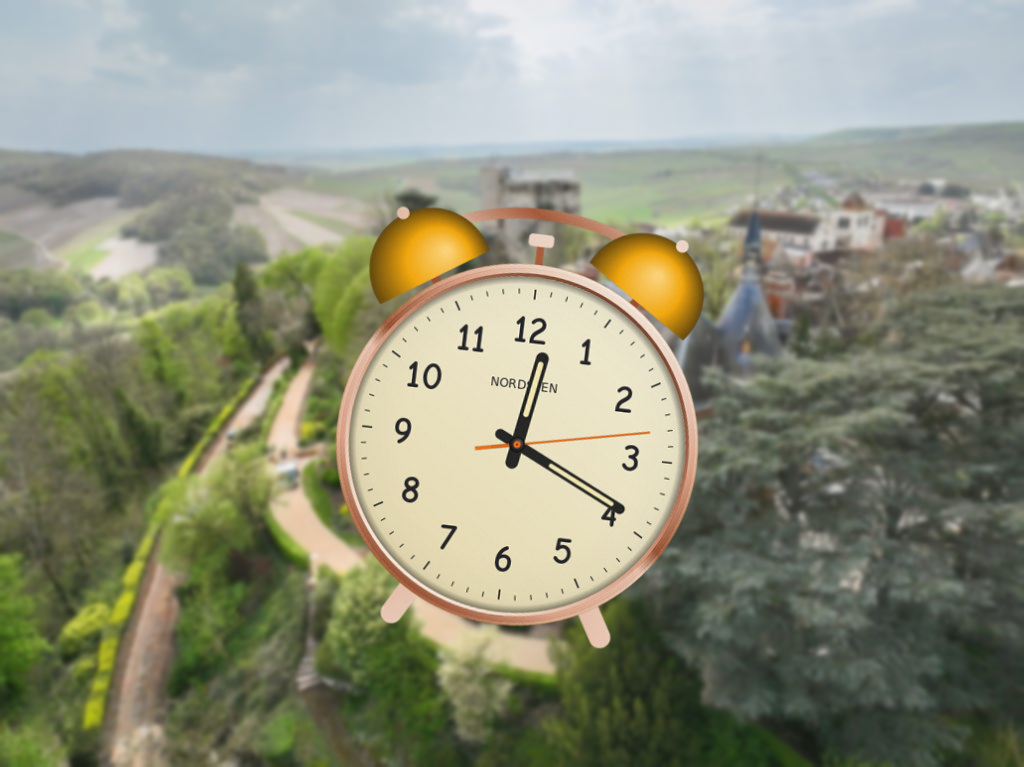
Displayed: **12:19:13**
